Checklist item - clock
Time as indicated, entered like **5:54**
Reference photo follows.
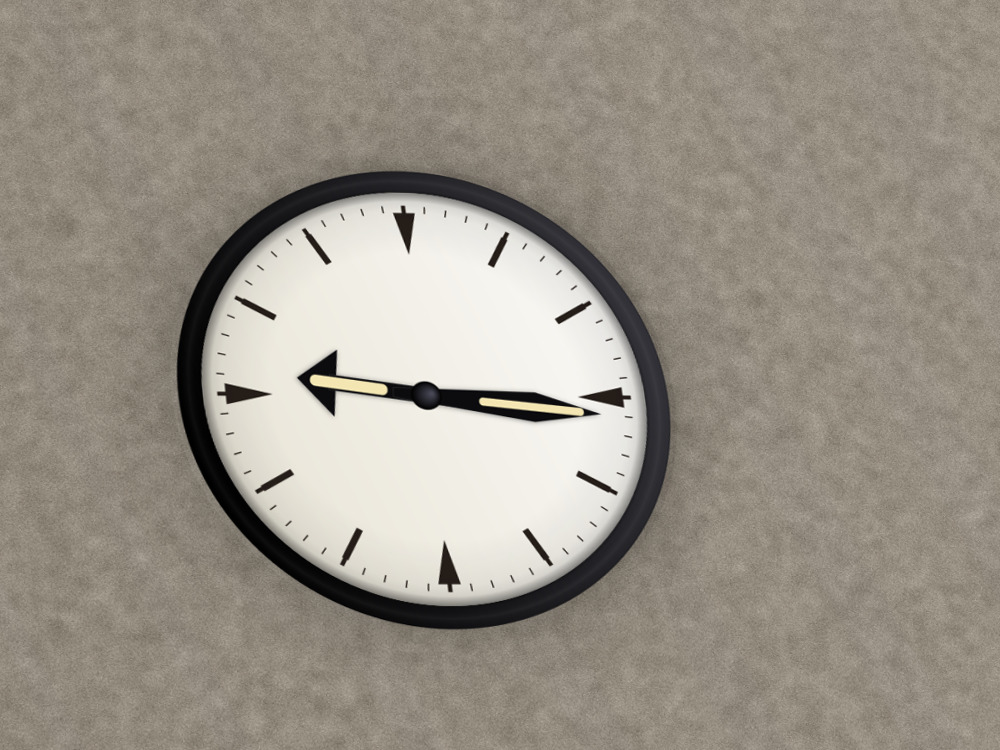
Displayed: **9:16**
